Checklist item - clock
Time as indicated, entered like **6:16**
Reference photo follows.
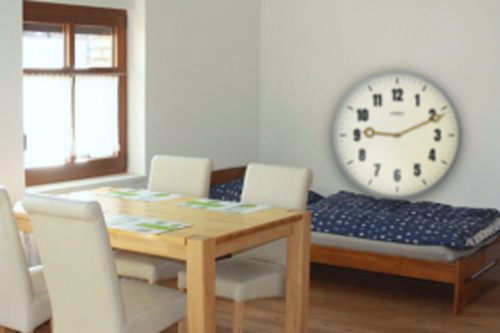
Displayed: **9:11**
